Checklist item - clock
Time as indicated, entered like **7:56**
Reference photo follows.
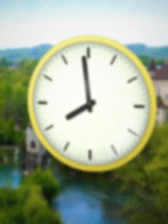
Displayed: **7:59**
